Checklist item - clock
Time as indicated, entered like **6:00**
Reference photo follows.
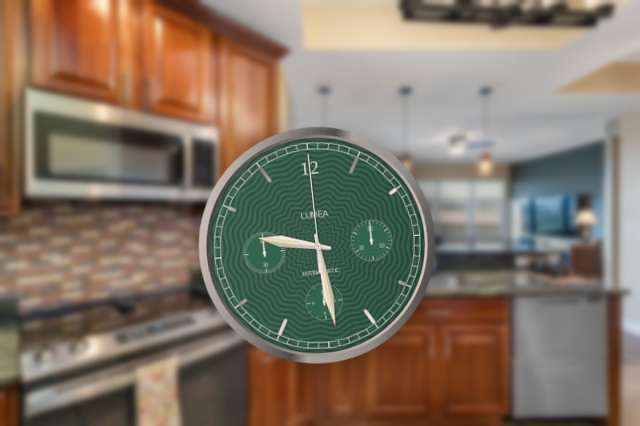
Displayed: **9:29**
